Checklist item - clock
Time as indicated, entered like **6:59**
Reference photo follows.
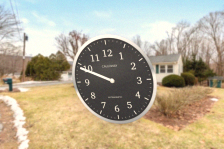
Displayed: **9:49**
